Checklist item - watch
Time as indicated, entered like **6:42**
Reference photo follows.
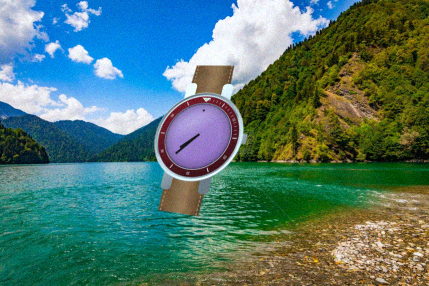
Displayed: **7:37**
